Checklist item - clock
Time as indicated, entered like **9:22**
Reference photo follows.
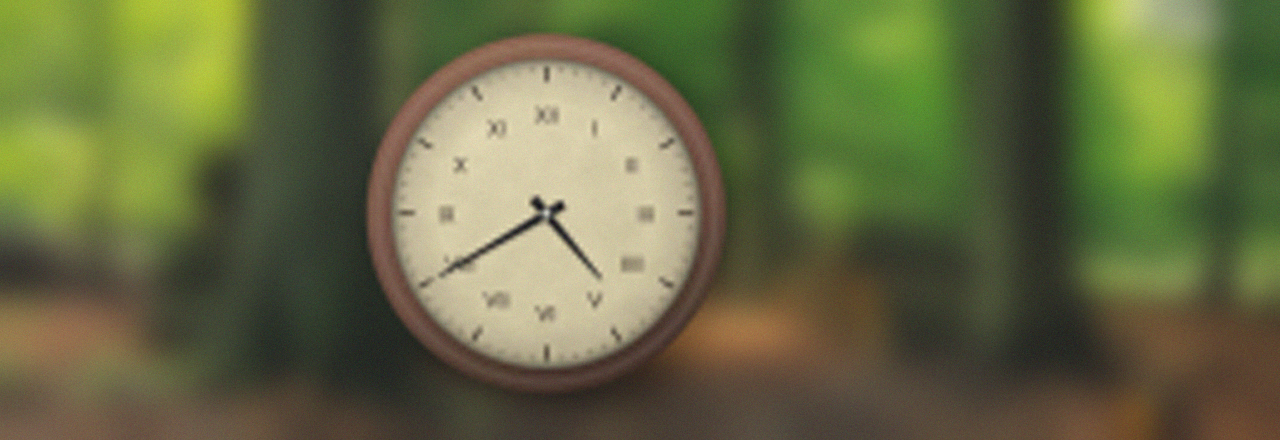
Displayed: **4:40**
